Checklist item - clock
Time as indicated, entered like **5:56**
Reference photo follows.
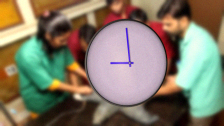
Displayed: **8:59**
